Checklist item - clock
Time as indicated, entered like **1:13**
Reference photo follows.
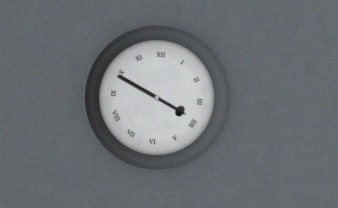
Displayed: **3:49**
